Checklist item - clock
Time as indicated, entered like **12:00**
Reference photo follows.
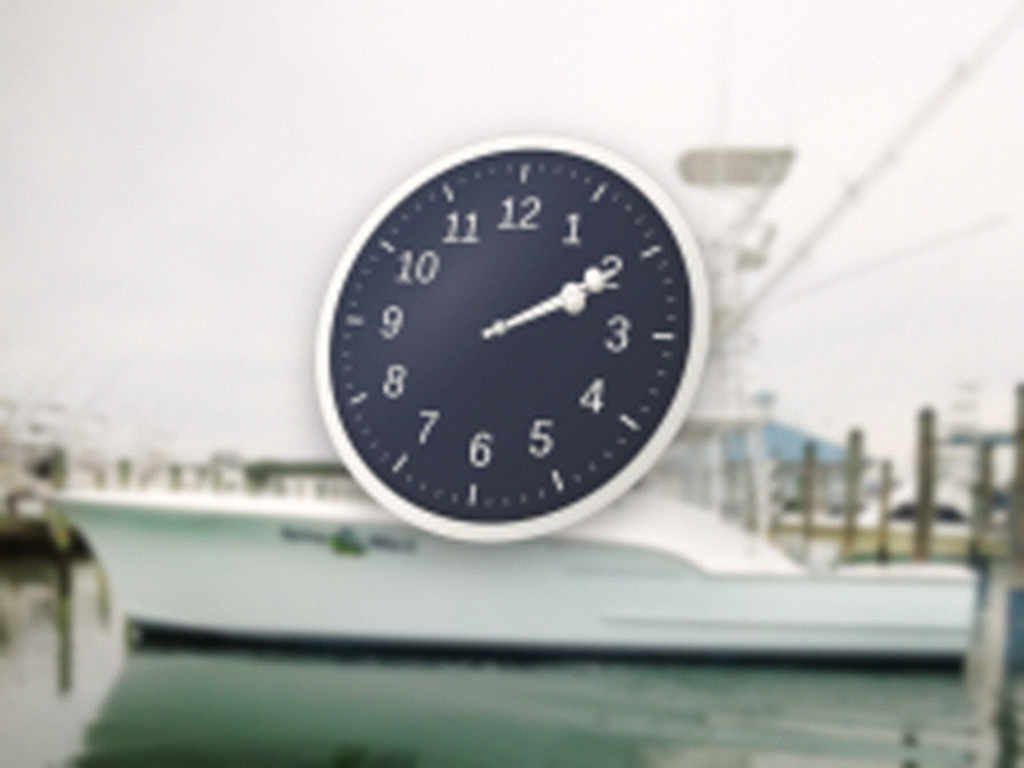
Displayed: **2:10**
